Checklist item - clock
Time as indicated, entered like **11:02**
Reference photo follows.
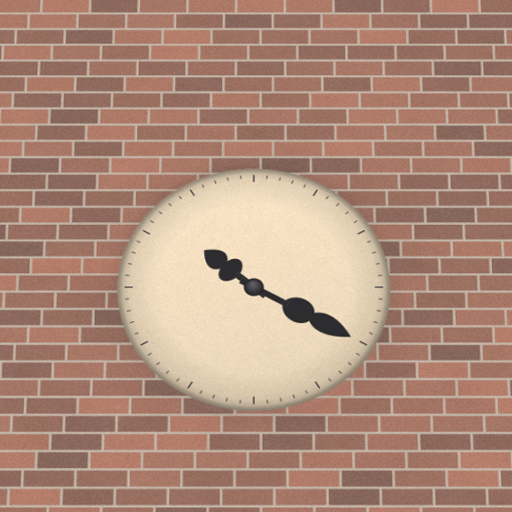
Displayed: **10:20**
